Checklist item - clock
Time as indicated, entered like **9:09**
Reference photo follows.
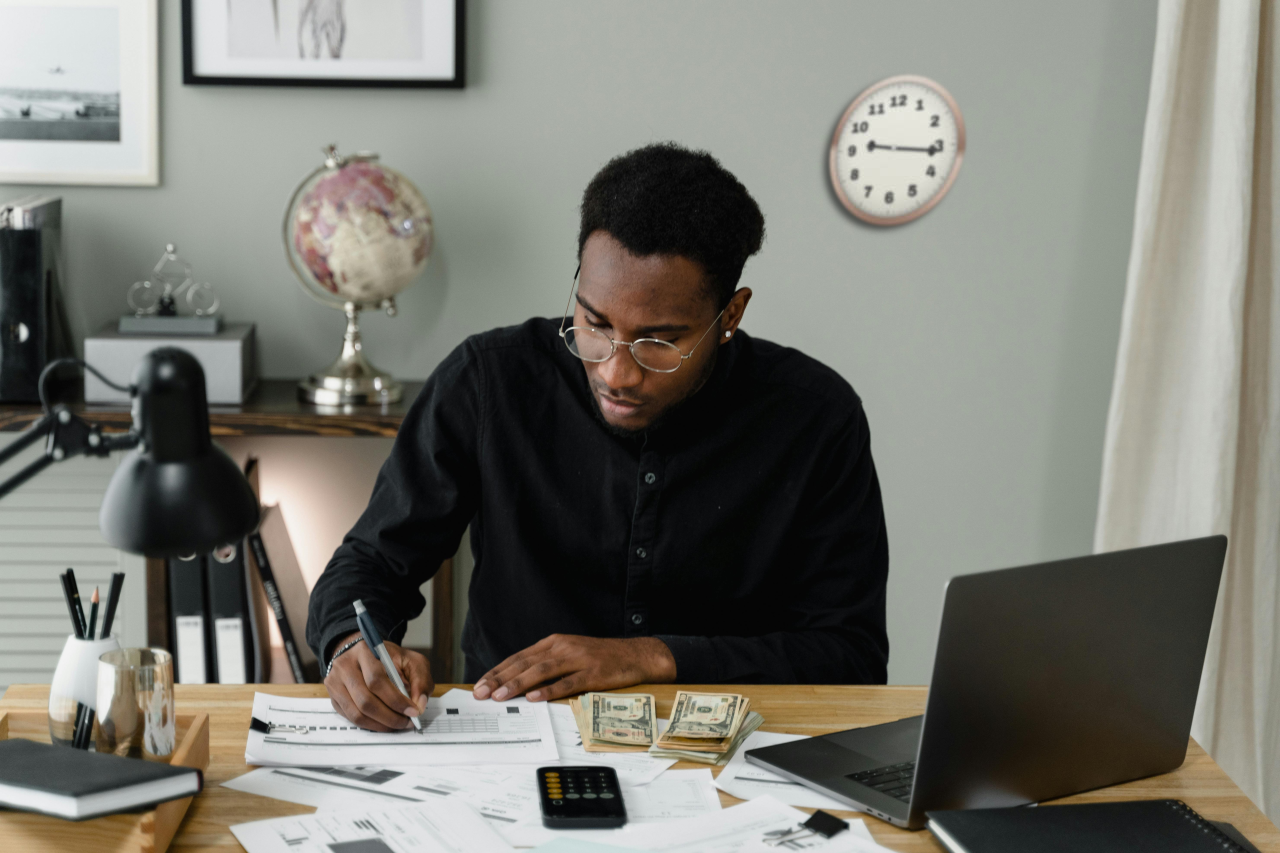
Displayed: **9:16**
